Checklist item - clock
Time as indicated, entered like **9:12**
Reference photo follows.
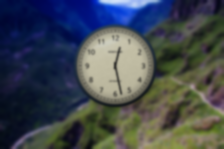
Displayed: **12:28**
